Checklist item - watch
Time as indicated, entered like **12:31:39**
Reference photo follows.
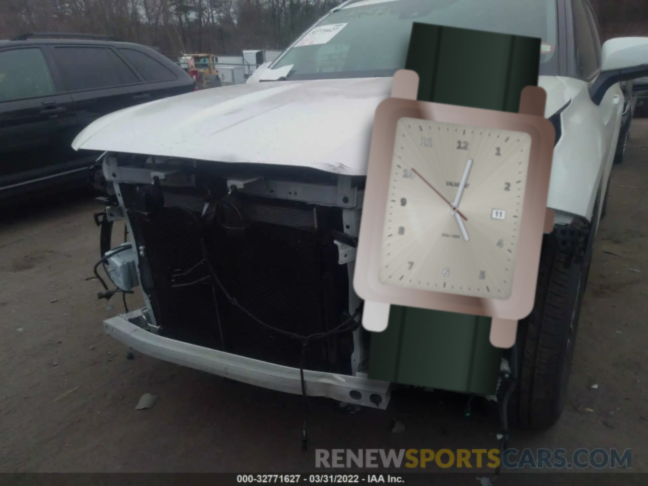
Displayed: **5:01:51**
